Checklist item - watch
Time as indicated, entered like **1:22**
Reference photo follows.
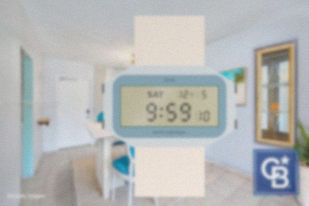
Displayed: **9:59**
